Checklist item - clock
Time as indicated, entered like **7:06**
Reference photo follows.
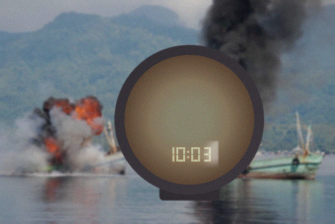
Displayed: **10:03**
